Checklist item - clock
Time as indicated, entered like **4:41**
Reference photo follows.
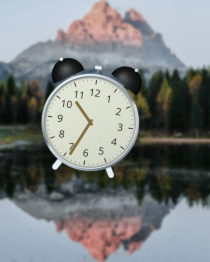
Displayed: **10:34**
